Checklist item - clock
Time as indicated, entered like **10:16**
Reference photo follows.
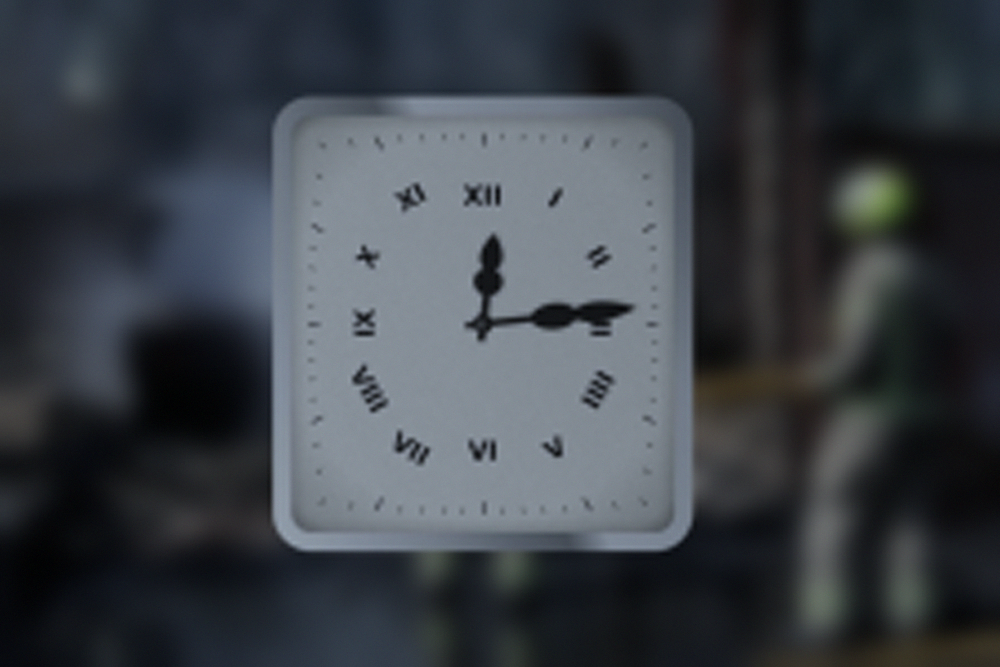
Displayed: **12:14**
